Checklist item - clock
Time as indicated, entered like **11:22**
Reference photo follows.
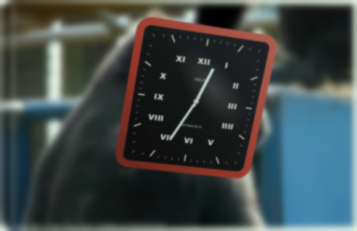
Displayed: **12:34**
